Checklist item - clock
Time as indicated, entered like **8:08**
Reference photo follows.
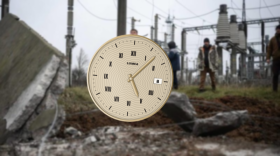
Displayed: **5:07**
